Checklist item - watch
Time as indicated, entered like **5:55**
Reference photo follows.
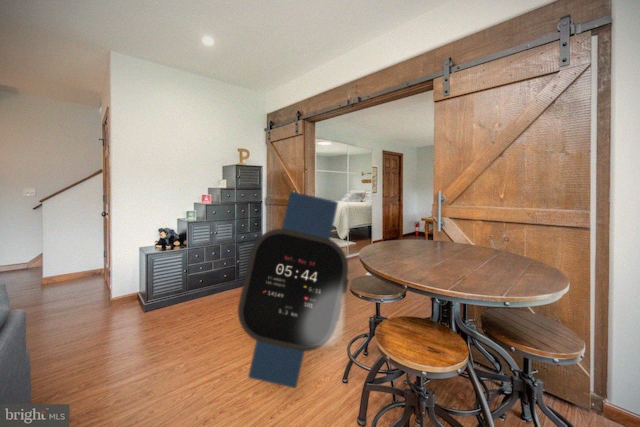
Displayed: **5:44**
